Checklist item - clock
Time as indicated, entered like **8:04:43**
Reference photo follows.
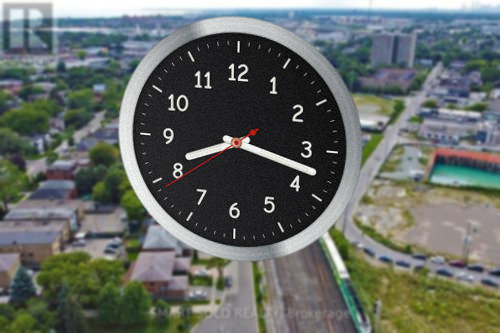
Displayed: **8:17:39**
